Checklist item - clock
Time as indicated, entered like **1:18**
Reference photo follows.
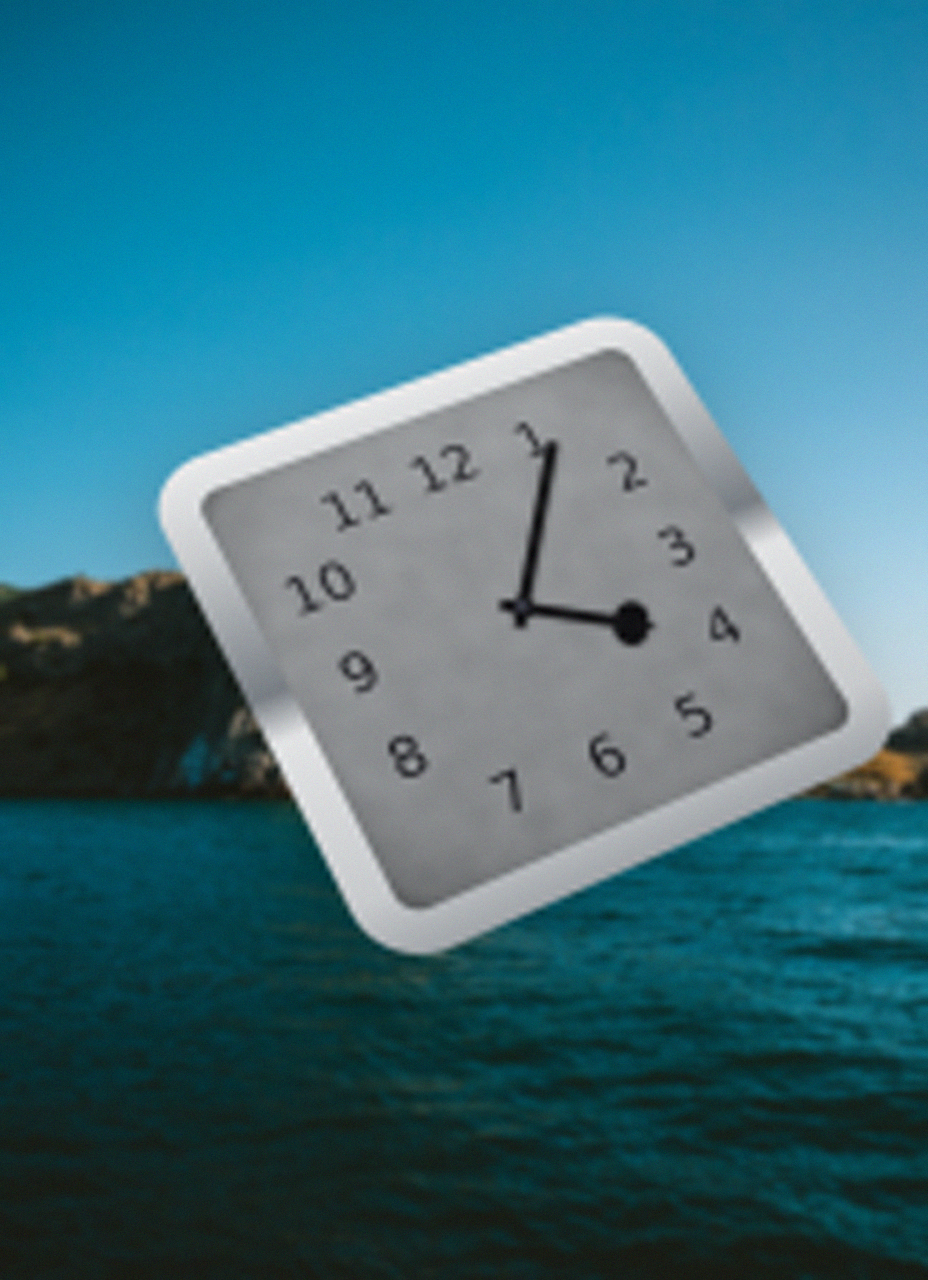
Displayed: **4:06**
